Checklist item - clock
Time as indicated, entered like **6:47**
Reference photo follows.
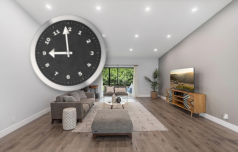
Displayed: **8:59**
